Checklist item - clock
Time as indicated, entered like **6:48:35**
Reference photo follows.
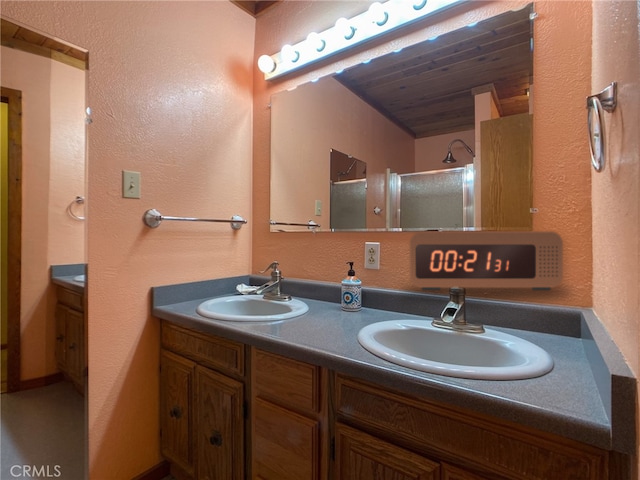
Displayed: **0:21:31**
